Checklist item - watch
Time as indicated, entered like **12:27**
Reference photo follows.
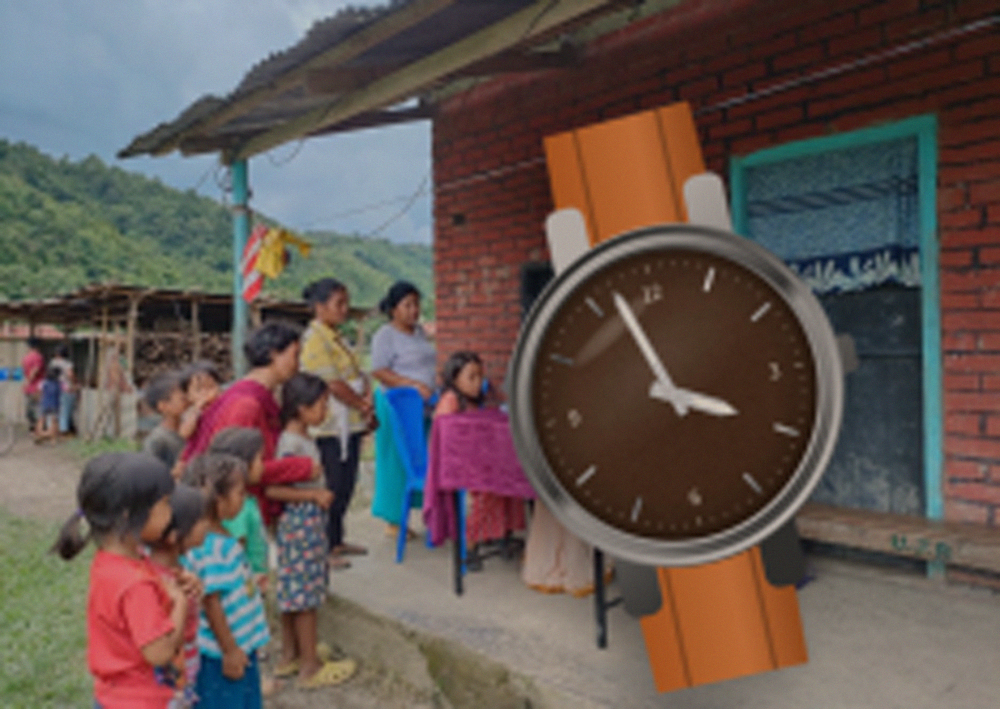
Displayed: **3:57**
